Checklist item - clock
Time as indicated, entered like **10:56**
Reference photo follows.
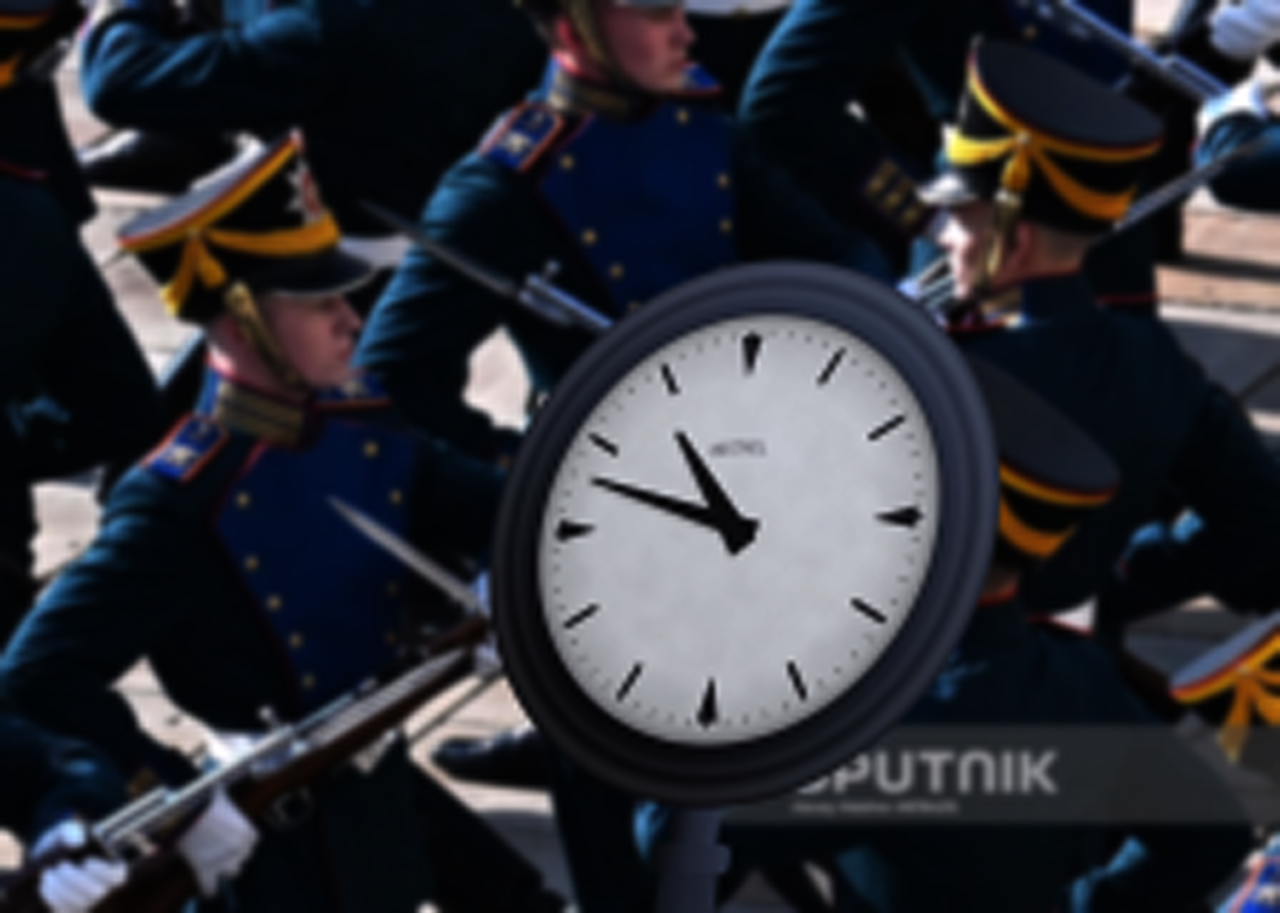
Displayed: **10:48**
